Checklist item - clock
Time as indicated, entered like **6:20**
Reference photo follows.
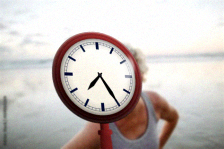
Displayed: **7:25**
